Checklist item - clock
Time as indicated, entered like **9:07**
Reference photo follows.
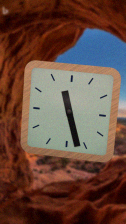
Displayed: **11:27**
